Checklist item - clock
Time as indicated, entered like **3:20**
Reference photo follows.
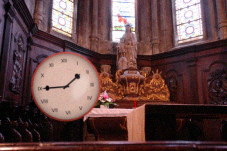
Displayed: **1:45**
